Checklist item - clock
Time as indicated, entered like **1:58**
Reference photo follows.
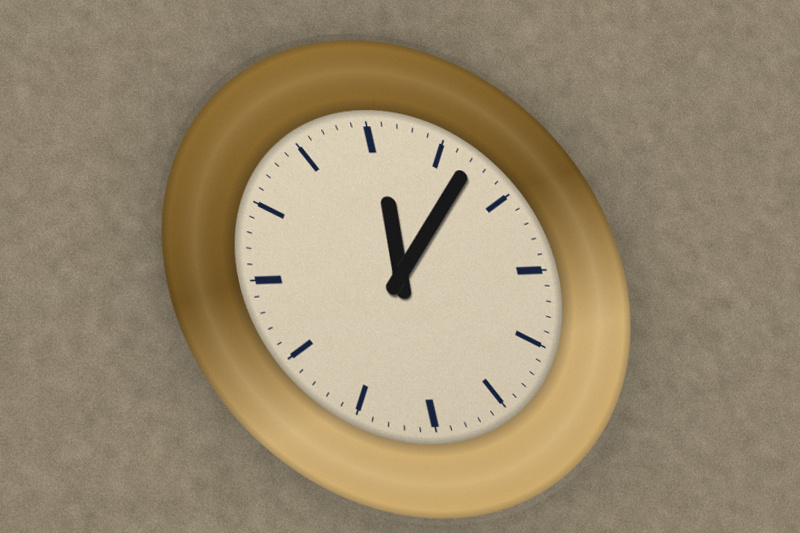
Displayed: **12:07**
